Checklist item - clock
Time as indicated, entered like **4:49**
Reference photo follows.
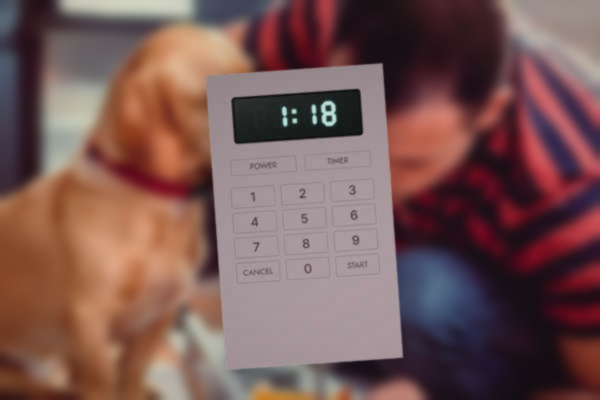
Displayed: **1:18**
